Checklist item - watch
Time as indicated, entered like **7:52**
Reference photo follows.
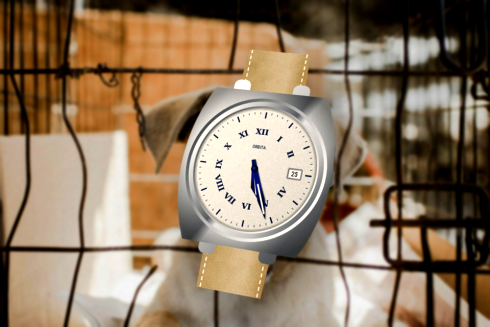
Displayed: **5:26**
